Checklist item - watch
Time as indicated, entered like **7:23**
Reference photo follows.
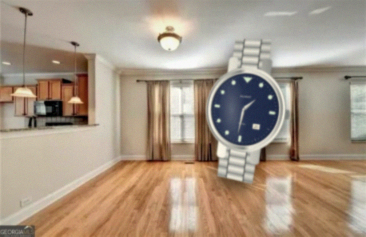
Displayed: **1:31**
